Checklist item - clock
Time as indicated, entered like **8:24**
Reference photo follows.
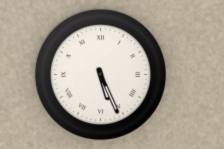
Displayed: **5:26**
